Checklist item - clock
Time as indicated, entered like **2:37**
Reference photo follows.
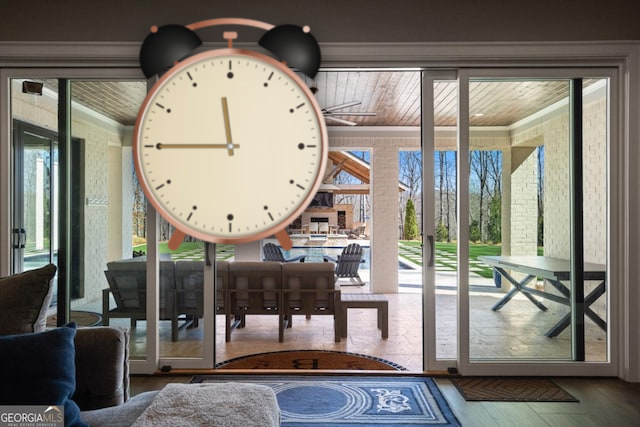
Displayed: **11:45**
